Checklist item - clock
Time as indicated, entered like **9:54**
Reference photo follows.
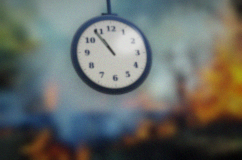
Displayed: **10:54**
